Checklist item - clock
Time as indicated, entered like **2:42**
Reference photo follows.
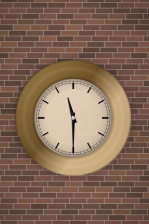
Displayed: **11:30**
